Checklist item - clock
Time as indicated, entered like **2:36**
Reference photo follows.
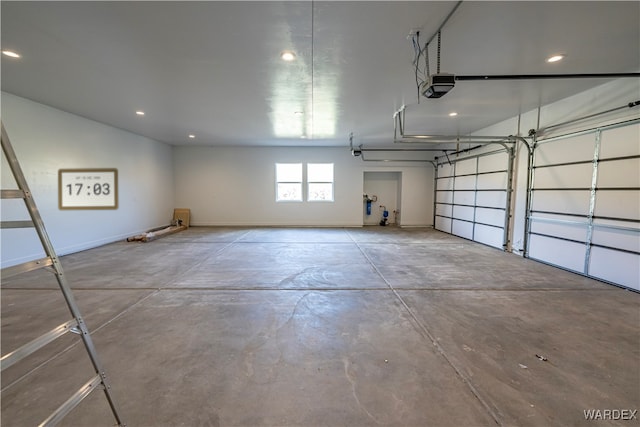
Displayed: **17:03**
